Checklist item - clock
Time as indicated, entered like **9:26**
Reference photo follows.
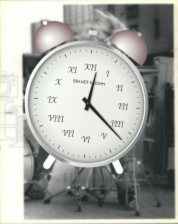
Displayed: **12:22**
